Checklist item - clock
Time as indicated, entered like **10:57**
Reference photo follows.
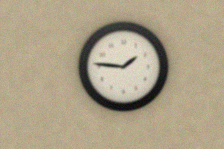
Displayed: **1:46**
